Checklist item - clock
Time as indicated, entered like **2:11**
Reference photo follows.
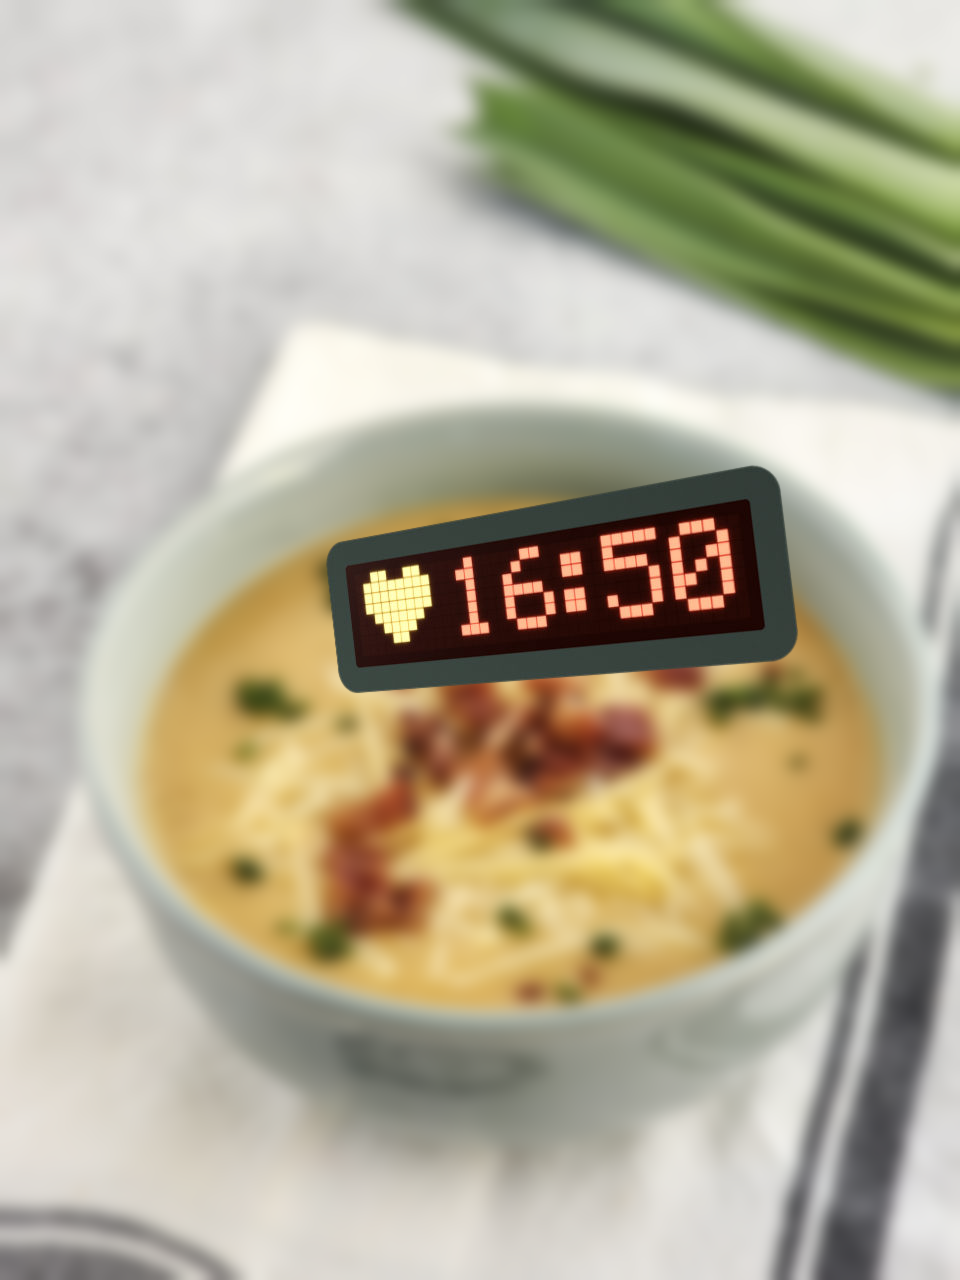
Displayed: **16:50**
